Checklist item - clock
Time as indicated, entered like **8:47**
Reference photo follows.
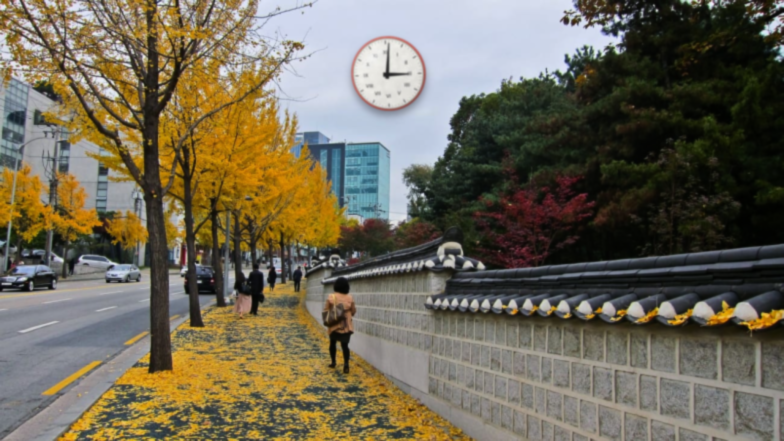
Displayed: **3:01**
